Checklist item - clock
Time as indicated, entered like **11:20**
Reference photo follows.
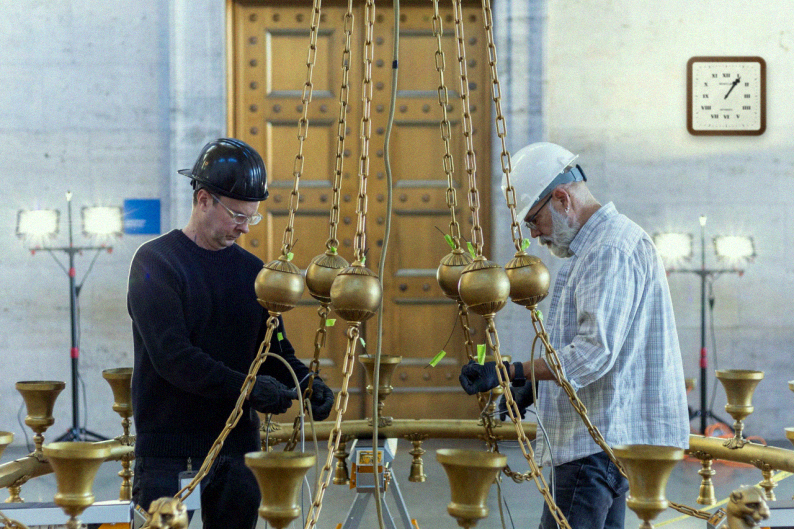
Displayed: **1:06**
